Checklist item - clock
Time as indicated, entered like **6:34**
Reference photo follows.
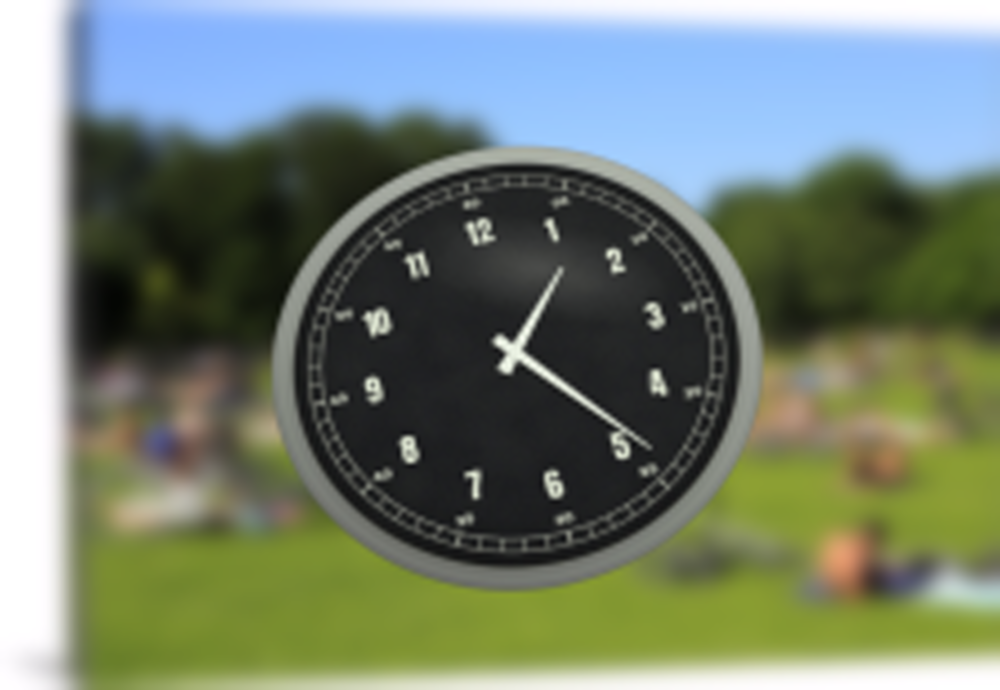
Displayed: **1:24**
